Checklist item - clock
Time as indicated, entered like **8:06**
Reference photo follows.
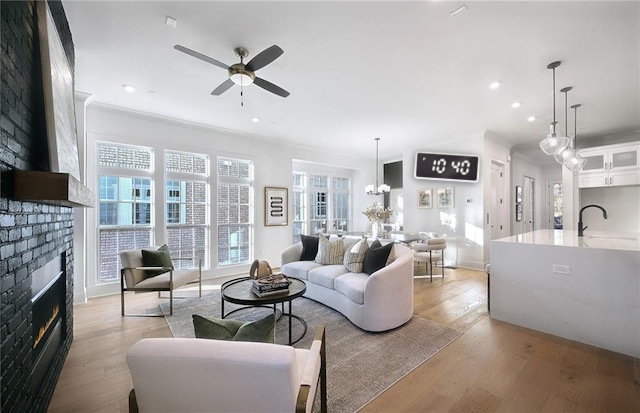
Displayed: **10:40**
